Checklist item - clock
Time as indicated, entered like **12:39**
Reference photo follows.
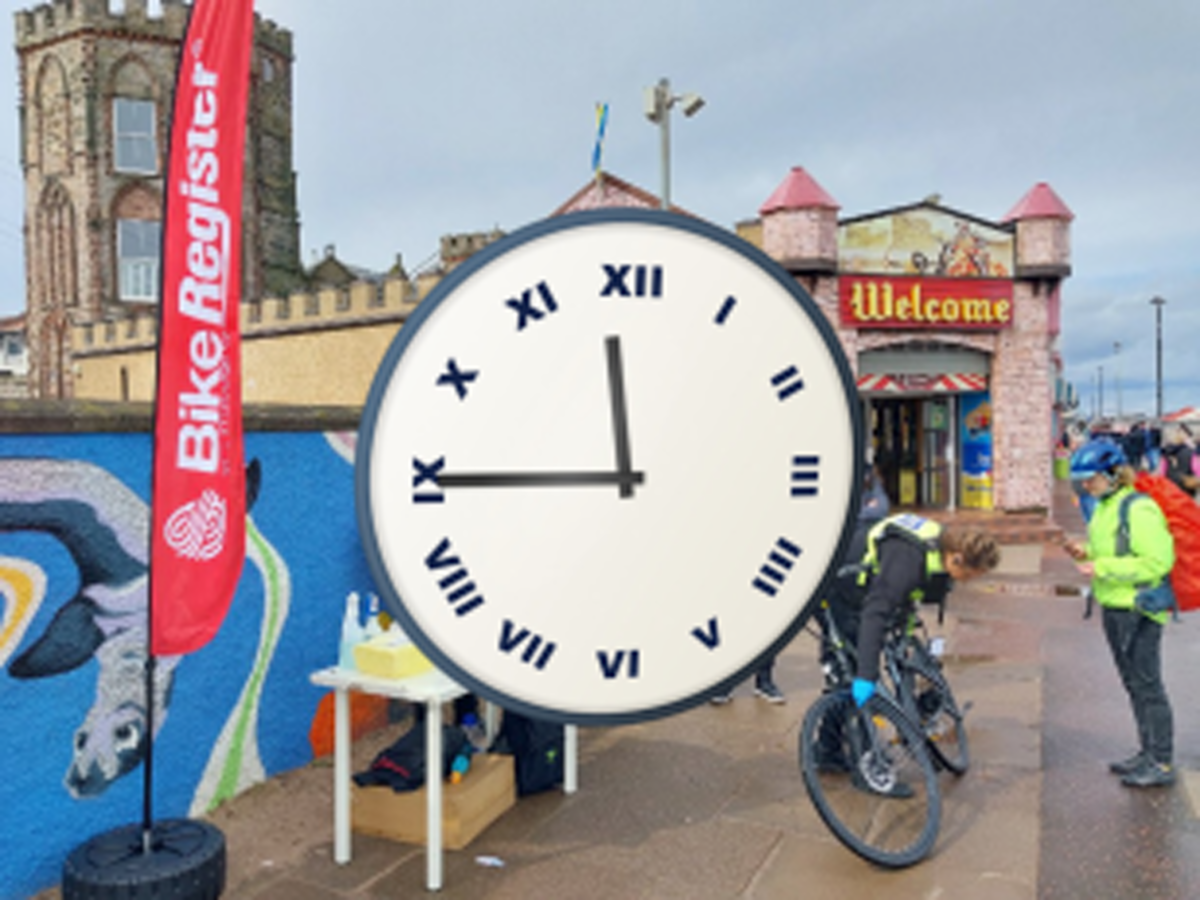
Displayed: **11:45**
